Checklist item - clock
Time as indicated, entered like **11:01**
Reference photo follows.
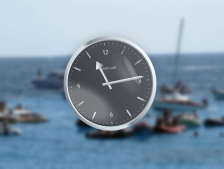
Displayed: **11:14**
